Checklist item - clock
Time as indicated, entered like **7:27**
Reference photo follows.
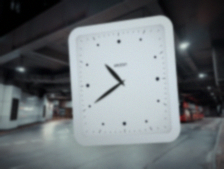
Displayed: **10:40**
